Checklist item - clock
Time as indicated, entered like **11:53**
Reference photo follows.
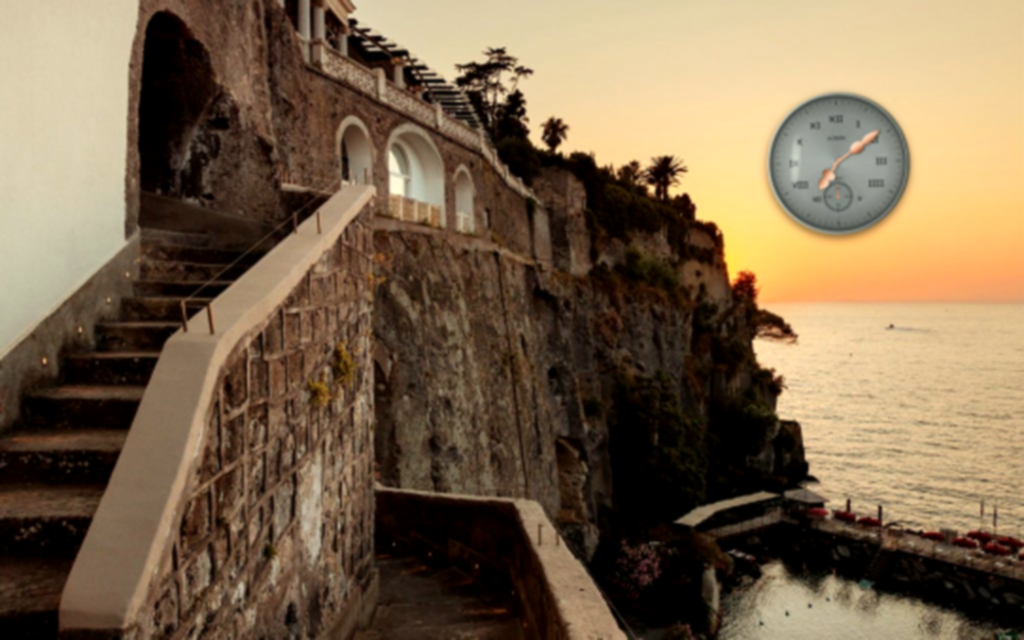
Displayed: **7:09**
